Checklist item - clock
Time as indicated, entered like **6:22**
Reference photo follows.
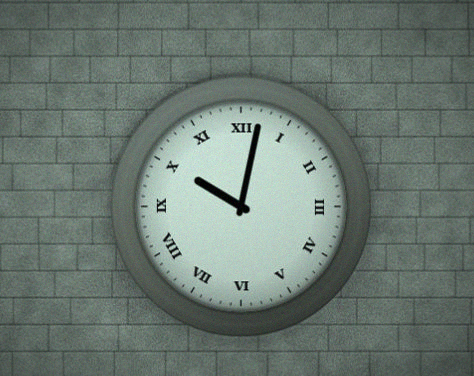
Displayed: **10:02**
